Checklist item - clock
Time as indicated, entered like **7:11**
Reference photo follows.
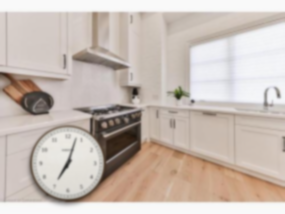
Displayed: **7:03**
